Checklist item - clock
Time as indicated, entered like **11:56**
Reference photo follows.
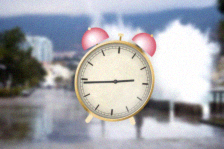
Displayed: **2:44**
